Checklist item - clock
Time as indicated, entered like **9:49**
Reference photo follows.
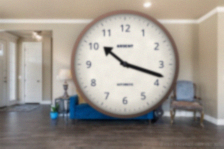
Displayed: **10:18**
